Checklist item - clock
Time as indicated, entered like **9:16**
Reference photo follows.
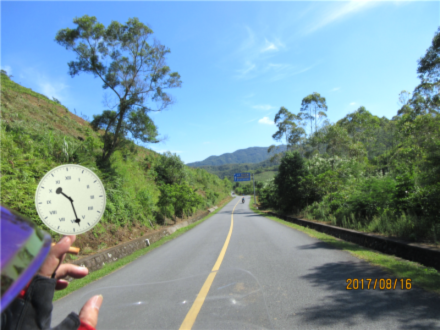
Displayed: **10:28**
